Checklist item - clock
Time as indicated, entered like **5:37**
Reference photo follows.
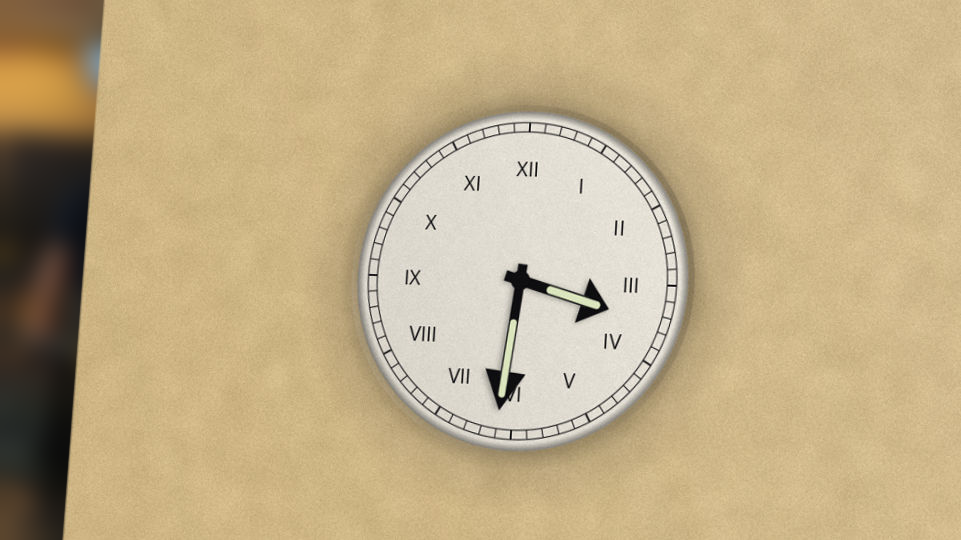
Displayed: **3:31**
